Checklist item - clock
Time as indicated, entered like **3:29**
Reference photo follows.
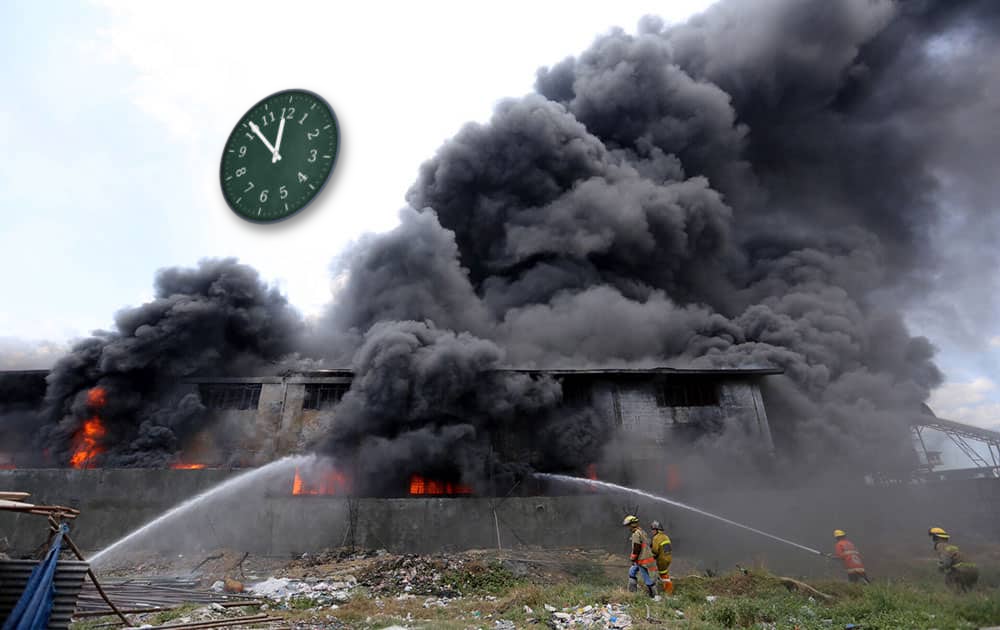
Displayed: **11:51**
